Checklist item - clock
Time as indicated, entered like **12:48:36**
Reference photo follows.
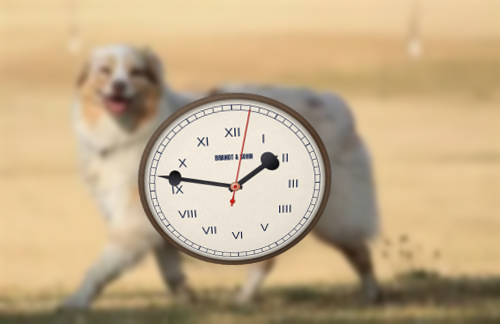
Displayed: **1:47:02**
